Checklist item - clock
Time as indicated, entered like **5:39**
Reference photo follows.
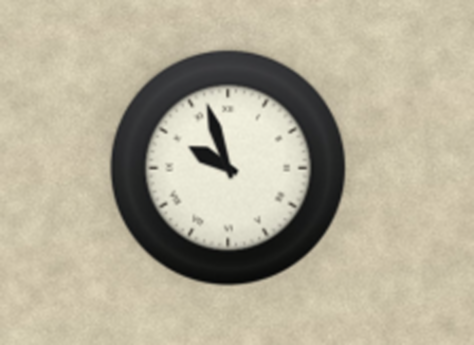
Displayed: **9:57**
